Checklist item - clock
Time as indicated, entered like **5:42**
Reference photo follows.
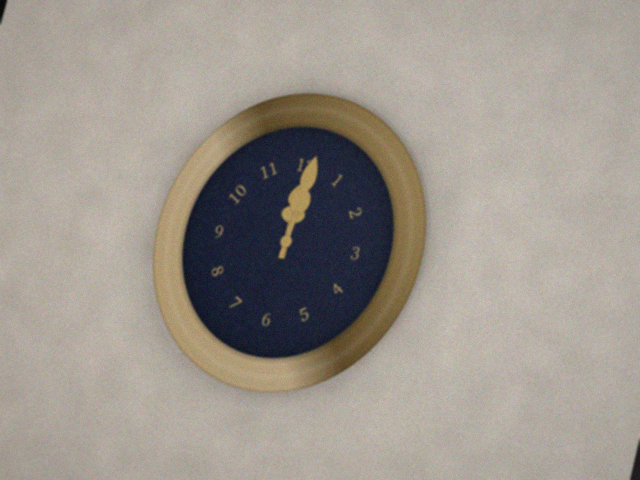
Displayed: **12:01**
